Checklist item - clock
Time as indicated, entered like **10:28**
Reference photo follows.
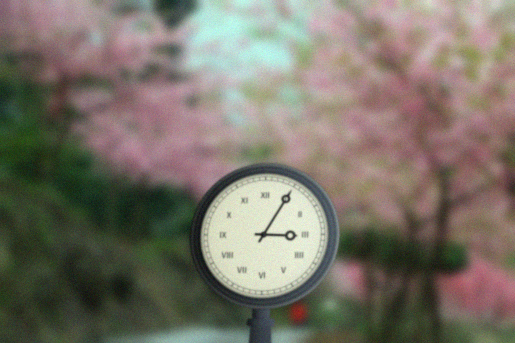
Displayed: **3:05**
